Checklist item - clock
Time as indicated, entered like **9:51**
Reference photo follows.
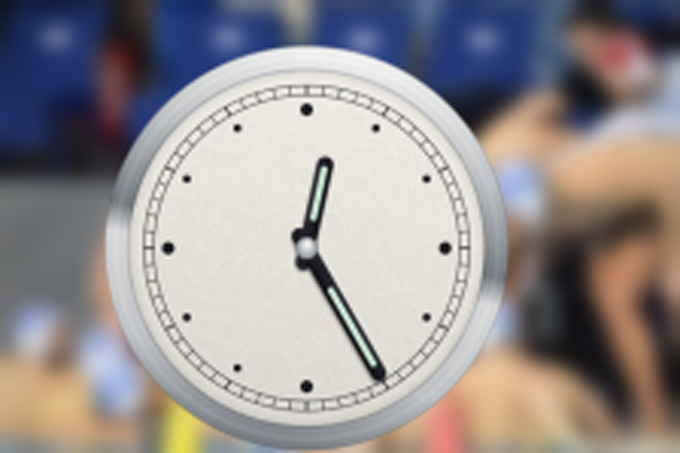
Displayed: **12:25**
